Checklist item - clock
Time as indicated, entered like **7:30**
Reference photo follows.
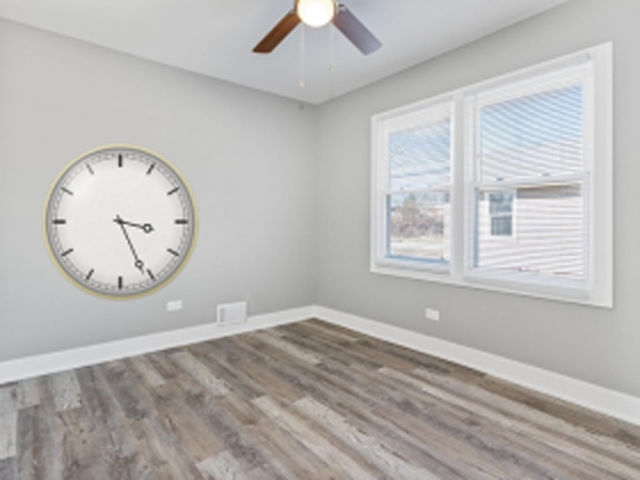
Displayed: **3:26**
